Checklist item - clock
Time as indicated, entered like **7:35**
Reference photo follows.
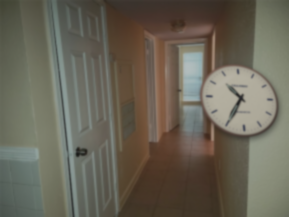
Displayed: **10:35**
